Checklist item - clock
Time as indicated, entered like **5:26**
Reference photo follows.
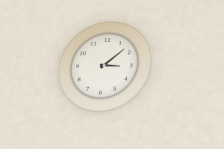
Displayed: **3:08**
